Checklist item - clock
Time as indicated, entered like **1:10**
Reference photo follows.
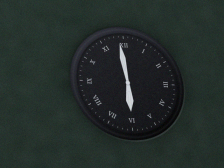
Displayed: **5:59**
